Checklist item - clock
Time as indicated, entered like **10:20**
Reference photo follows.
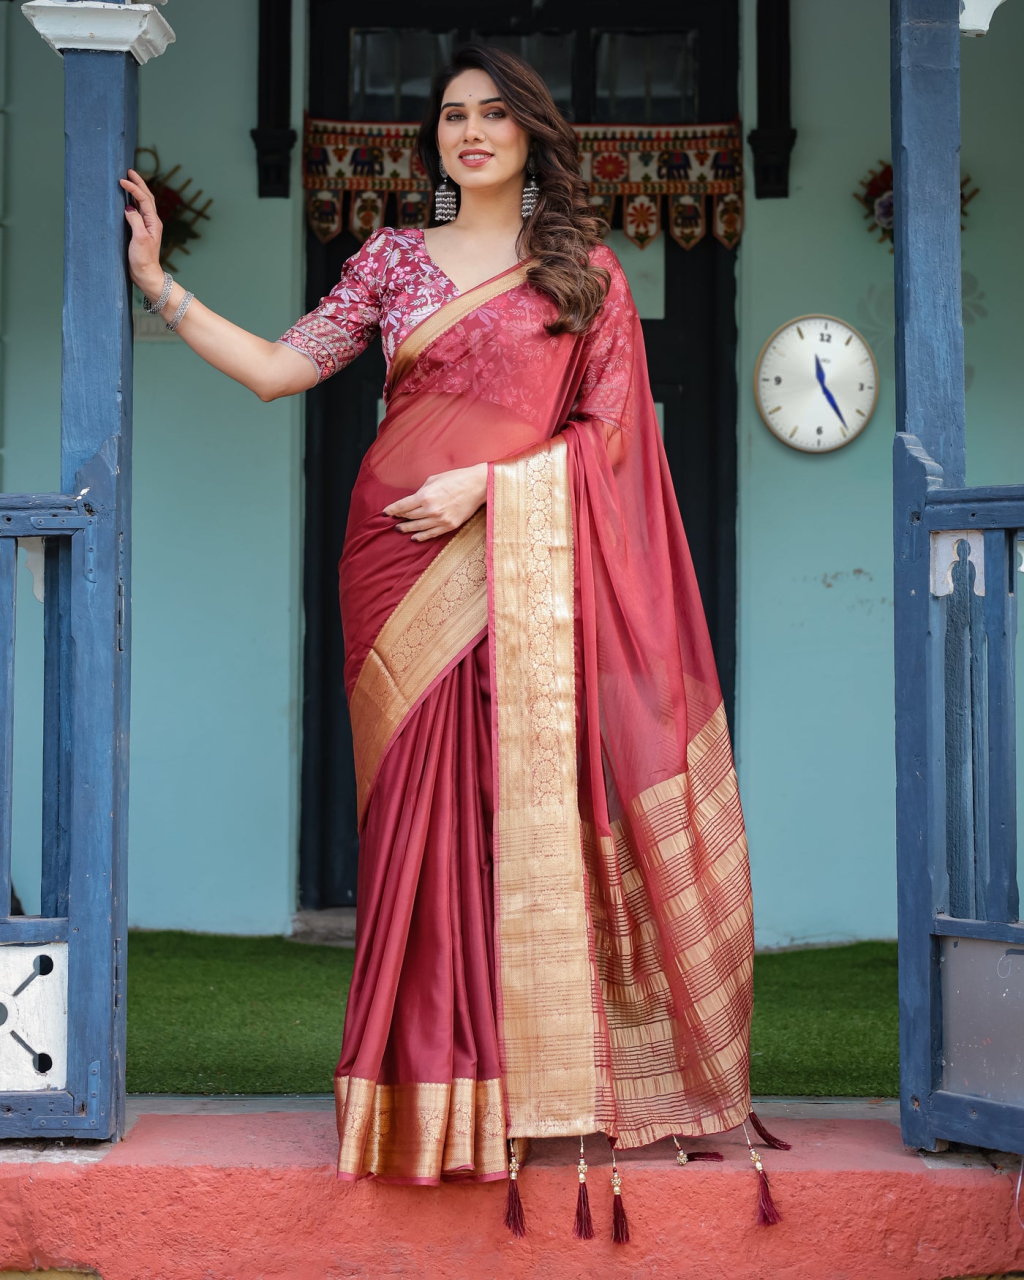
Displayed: **11:24**
